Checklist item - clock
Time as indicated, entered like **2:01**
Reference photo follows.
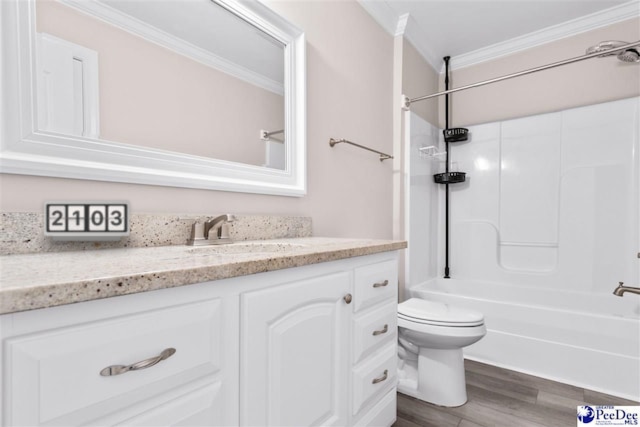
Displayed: **21:03**
